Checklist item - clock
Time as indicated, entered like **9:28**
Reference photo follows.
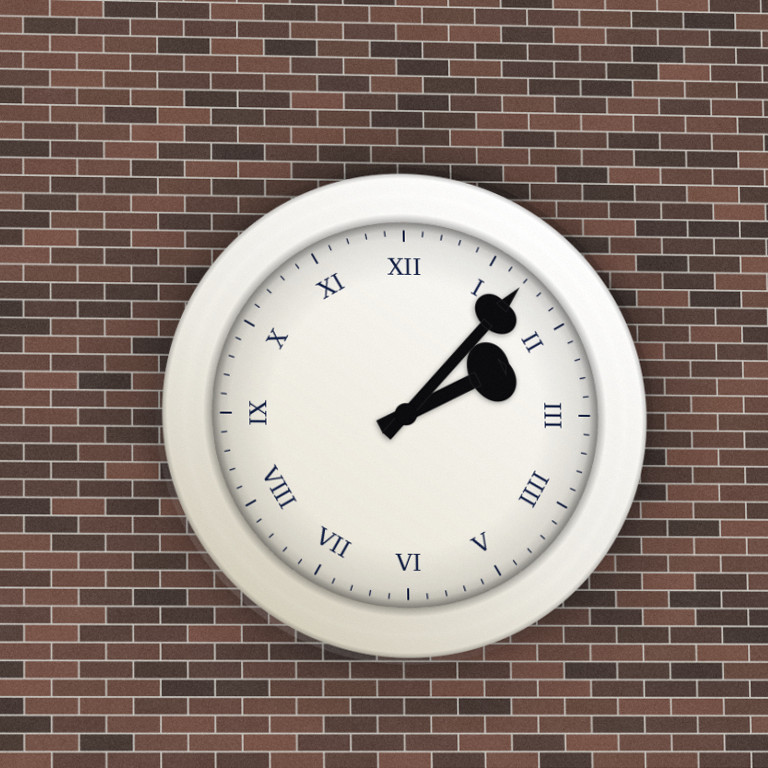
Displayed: **2:07**
